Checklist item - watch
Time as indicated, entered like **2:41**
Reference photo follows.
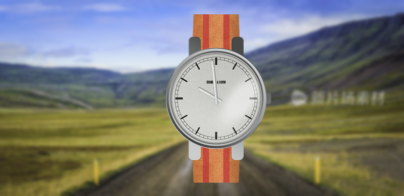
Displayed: **9:59**
